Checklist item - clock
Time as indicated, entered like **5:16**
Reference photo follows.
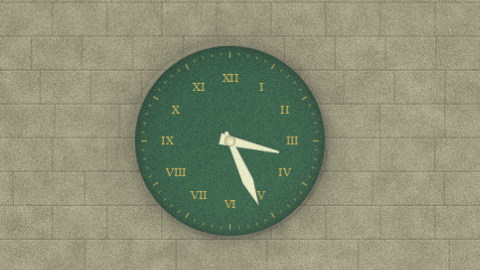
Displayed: **3:26**
